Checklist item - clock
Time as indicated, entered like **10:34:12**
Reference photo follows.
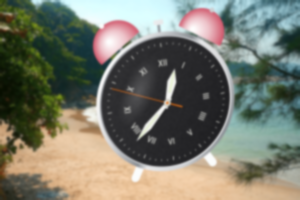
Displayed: **12:37:49**
